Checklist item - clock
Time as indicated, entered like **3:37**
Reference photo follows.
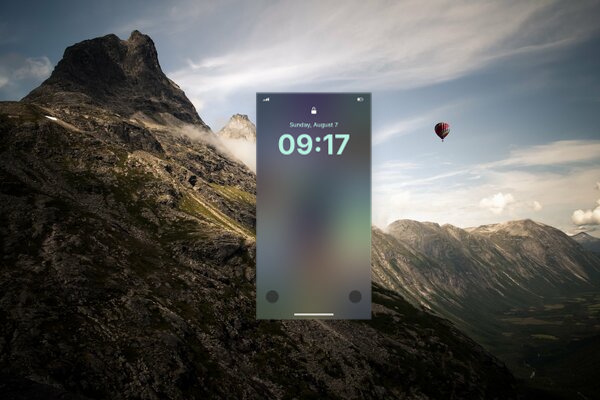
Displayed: **9:17**
